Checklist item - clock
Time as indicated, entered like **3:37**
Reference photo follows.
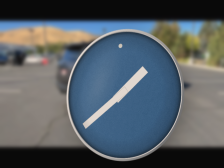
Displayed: **1:39**
